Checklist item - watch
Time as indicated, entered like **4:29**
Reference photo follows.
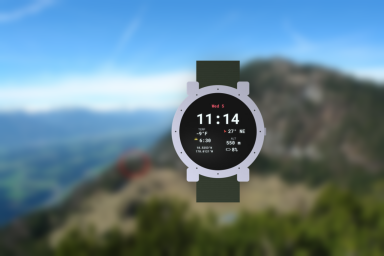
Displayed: **11:14**
